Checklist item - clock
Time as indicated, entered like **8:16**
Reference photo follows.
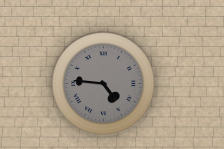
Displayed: **4:46**
